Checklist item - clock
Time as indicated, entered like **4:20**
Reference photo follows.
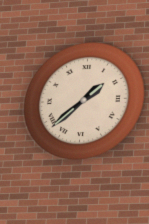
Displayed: **1:38**
